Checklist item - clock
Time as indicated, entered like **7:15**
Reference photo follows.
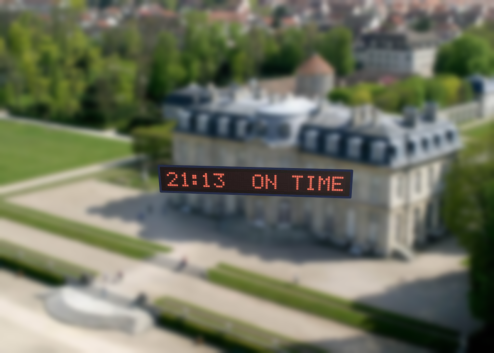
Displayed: **21:13**
